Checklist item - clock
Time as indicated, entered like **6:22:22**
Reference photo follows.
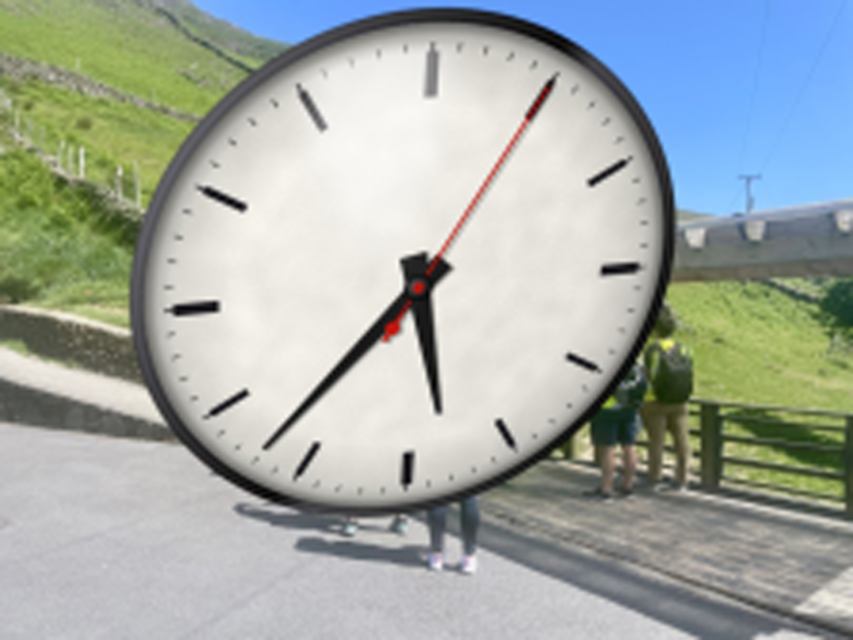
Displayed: **5:37:05**
